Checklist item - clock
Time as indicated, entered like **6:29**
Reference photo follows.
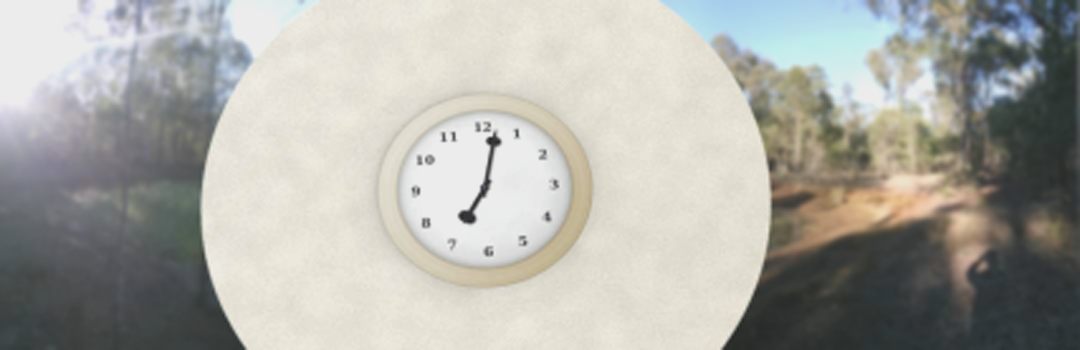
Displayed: **7:02**
